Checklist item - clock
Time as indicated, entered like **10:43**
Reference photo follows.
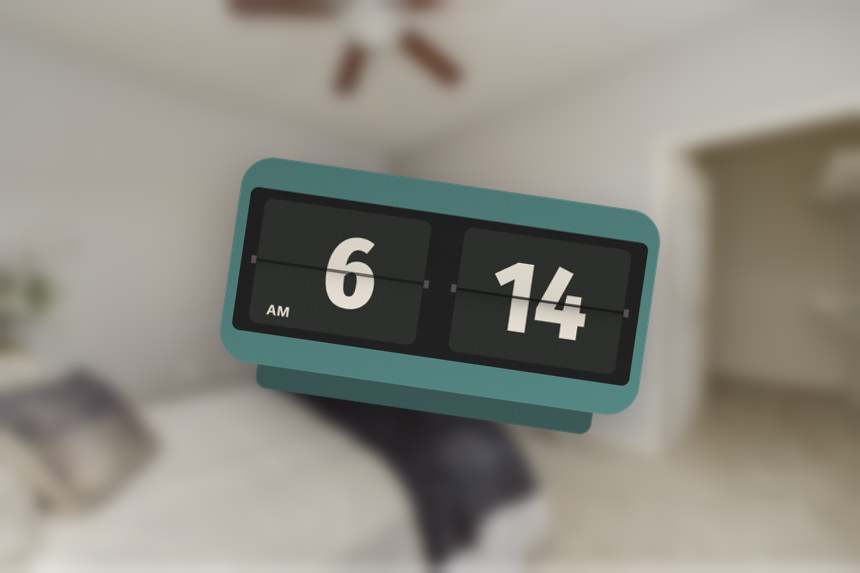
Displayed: **6:14**
